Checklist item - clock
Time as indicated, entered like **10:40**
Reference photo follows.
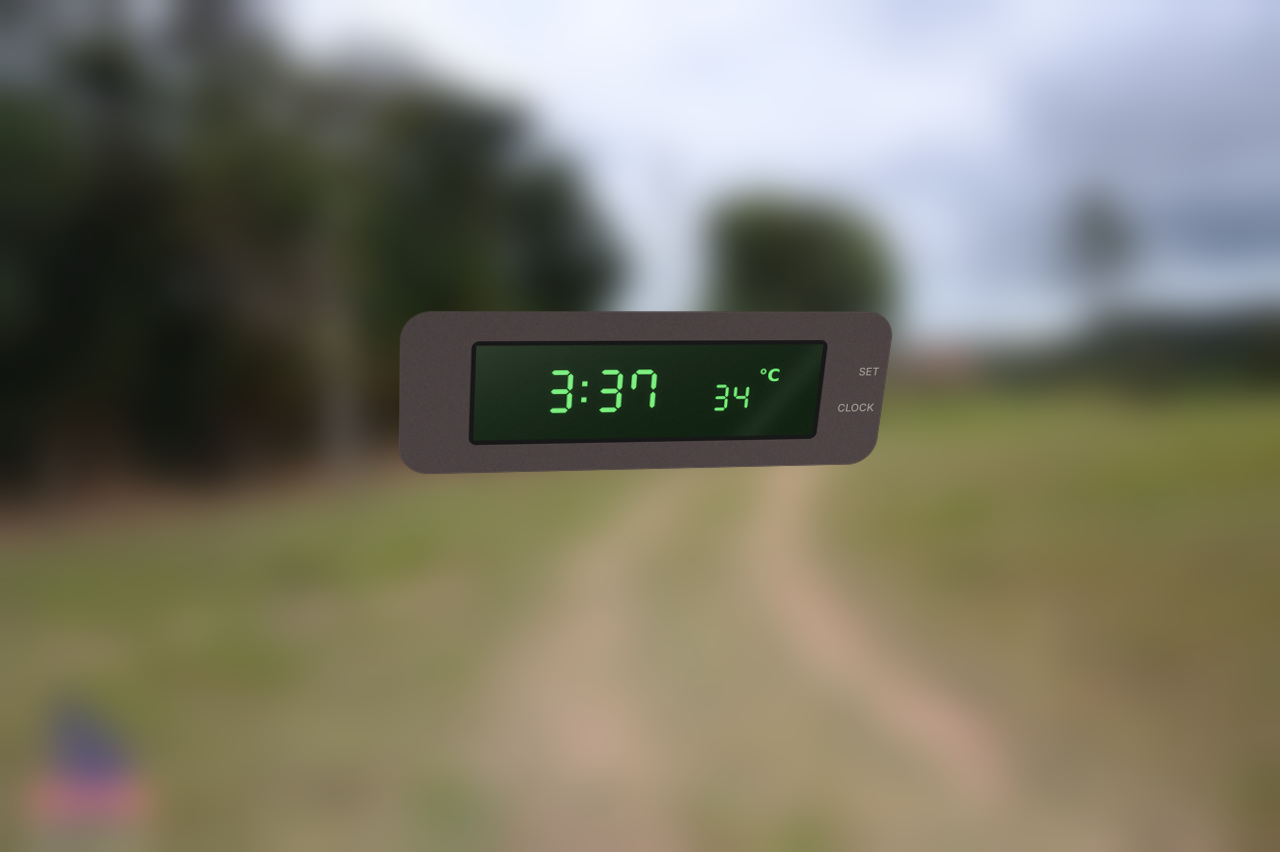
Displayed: **3:37**
